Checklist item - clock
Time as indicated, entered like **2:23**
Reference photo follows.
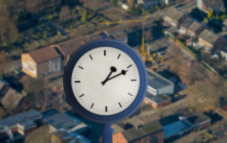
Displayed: **1:11**
